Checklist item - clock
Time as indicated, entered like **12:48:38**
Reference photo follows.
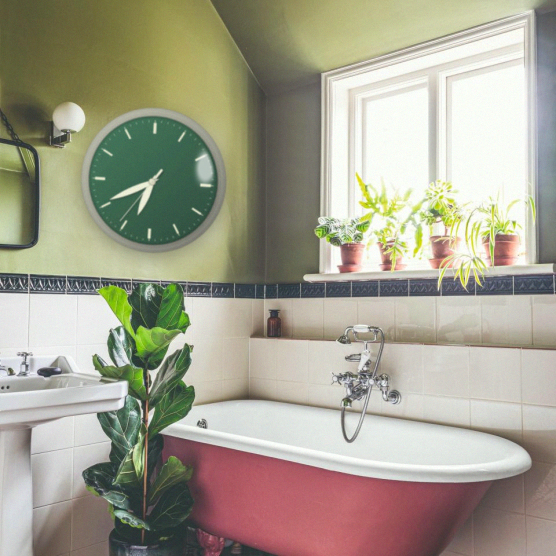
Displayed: **6:40:36**
